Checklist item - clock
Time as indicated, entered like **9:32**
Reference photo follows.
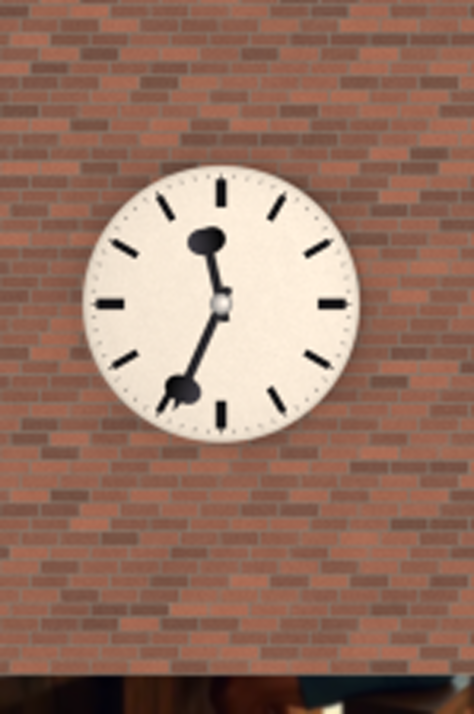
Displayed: **11:34**
